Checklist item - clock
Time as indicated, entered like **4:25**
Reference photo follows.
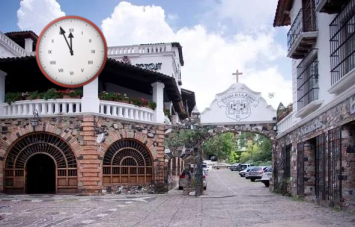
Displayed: **11:56**
